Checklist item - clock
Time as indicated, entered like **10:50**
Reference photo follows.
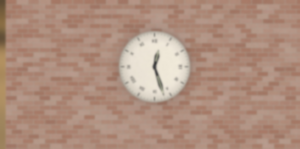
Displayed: **12:27**
